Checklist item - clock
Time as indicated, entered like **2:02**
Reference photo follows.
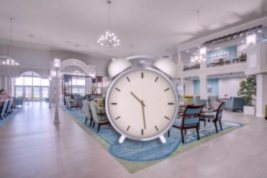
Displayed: **10:29**
